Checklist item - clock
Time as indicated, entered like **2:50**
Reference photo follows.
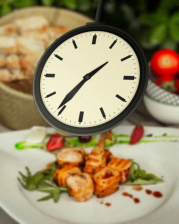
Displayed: **1:36**
